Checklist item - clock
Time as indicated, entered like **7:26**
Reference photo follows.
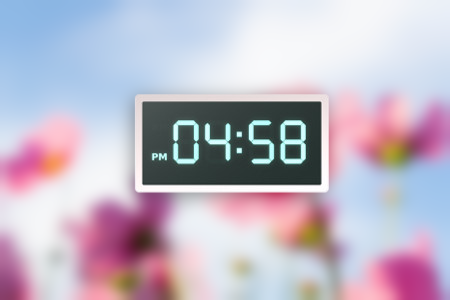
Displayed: **4:58**
